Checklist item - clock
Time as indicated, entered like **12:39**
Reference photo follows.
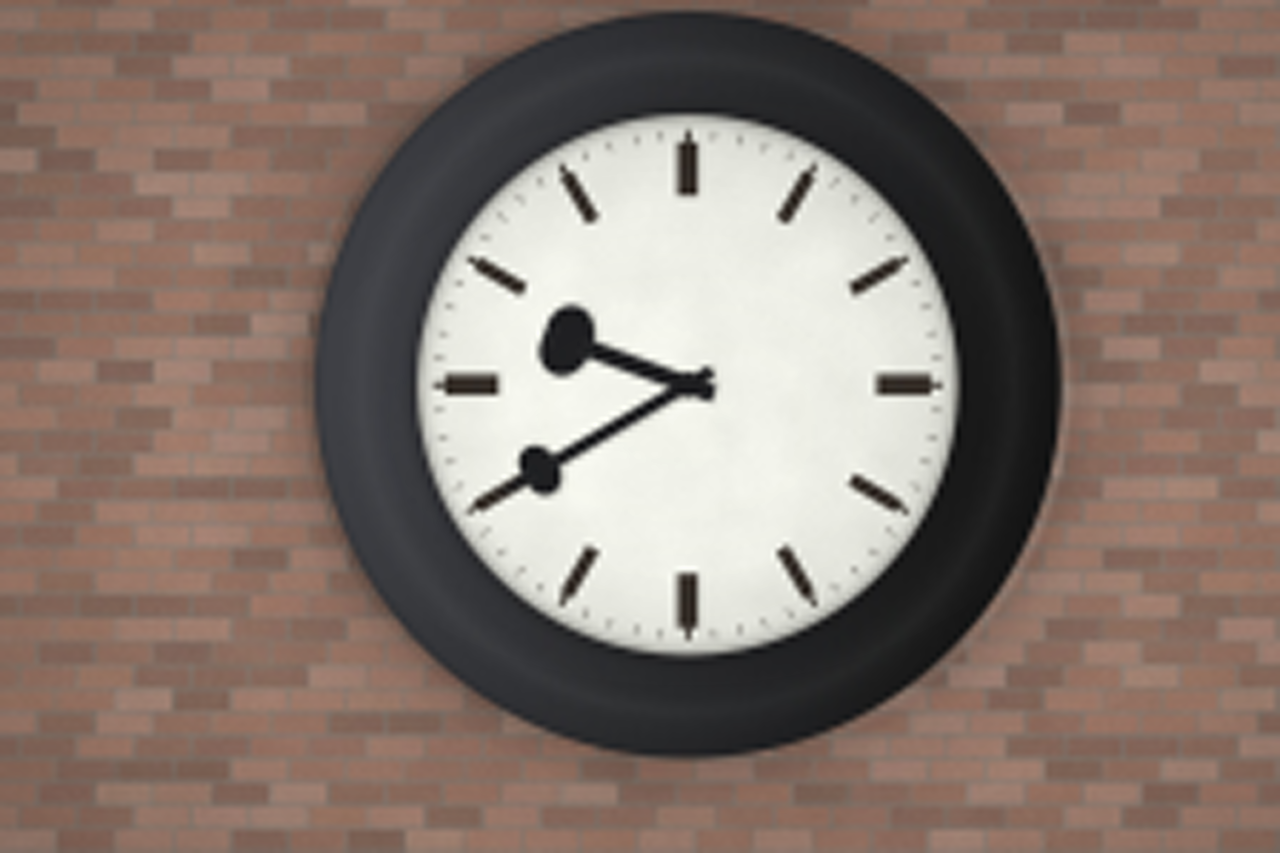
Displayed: **9:40**
